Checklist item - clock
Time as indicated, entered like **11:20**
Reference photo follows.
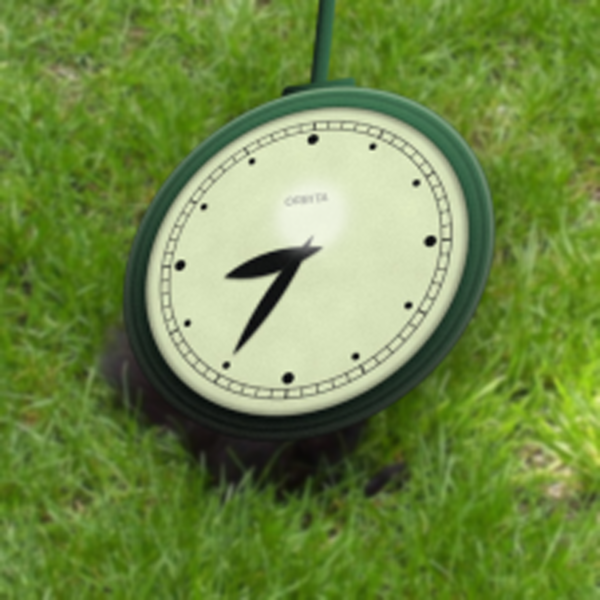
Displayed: **8:35**
